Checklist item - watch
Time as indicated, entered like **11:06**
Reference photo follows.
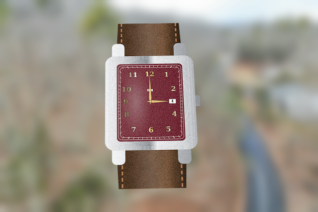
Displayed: **3:00**
